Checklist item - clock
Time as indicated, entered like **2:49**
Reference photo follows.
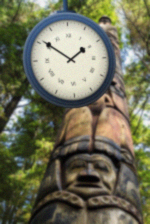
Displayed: **1:51**
